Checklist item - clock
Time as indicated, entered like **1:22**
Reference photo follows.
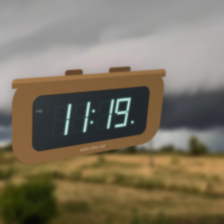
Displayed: **11:19**
